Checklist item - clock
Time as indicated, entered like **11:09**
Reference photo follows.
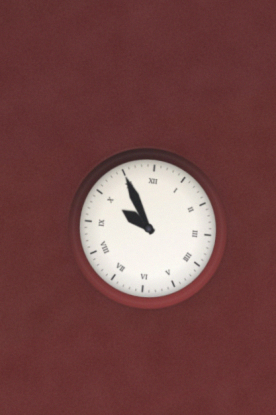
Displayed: **9:55**
